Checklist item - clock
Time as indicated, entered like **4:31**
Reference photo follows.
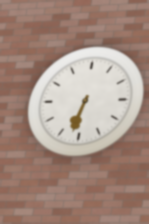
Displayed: **6:32**
